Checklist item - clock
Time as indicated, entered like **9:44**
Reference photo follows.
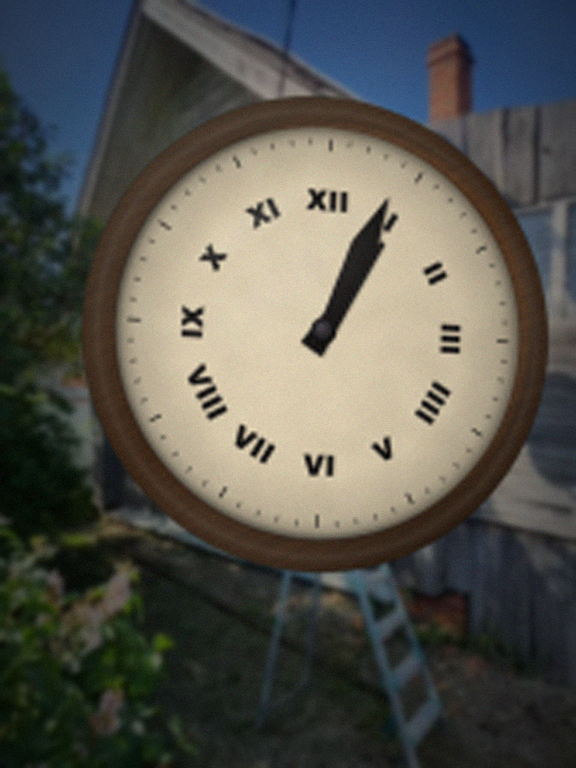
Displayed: **1:04**
